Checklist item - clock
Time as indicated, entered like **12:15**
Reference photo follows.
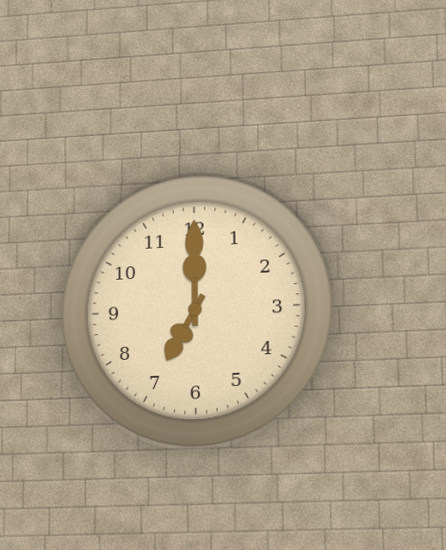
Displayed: **7:00**
